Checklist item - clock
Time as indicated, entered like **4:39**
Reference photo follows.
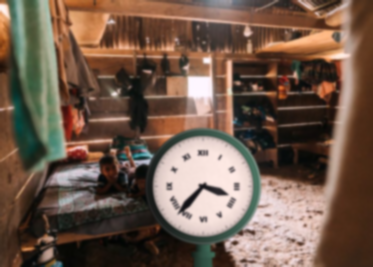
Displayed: **3:37**
